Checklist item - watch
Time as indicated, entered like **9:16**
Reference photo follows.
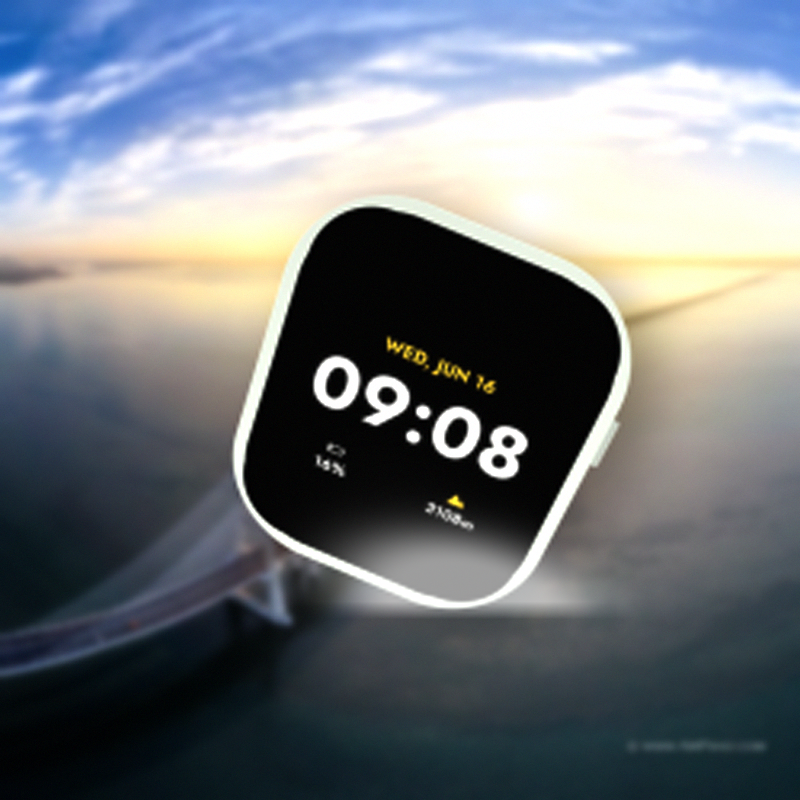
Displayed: **9:08**
